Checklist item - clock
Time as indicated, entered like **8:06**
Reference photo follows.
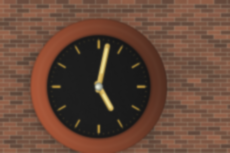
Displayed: **5:02**
